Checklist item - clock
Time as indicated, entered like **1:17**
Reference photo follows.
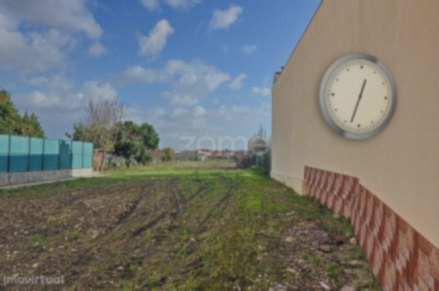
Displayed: **12:33**
